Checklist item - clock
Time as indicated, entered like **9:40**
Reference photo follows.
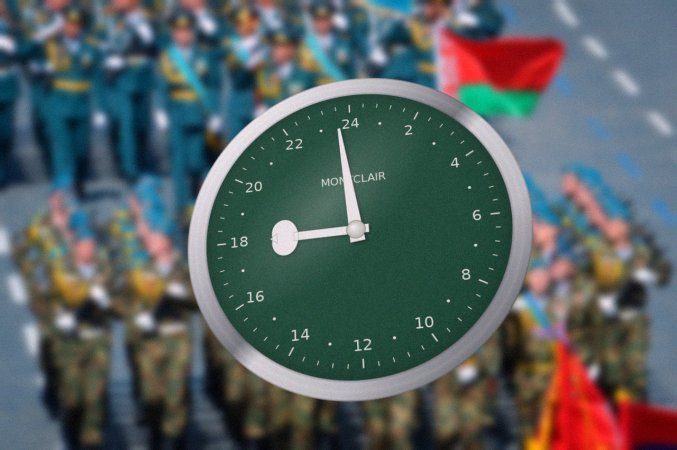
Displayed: **17:59**
